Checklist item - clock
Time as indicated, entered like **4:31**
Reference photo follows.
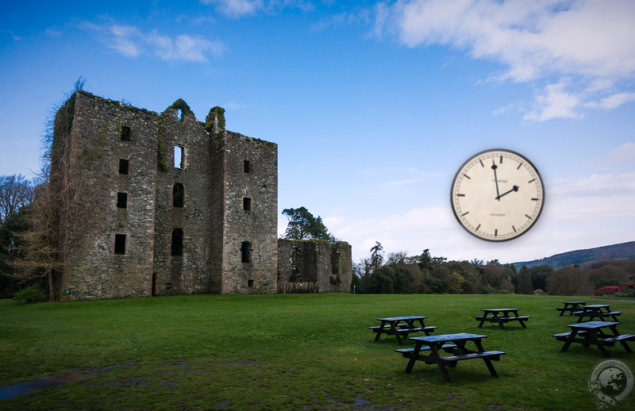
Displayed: **1:58**
